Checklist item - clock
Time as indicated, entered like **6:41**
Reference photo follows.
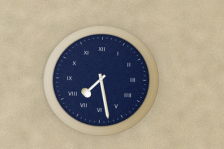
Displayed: **7:28**
